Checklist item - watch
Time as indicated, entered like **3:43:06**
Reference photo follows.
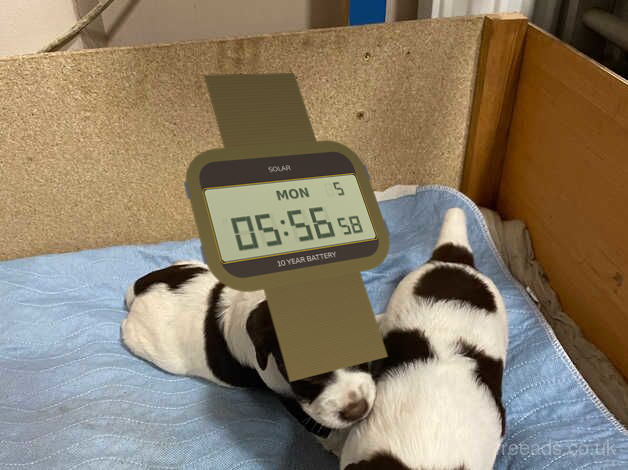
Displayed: **5:56:58**
